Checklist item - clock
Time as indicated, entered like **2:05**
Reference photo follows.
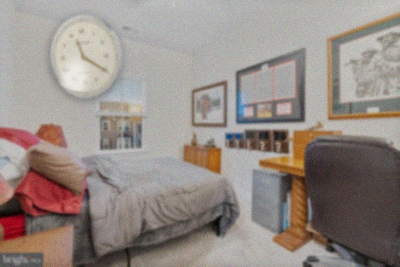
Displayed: **11:20**
